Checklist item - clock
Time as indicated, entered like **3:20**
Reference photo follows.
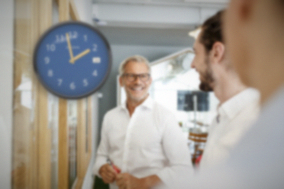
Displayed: **1:58**
